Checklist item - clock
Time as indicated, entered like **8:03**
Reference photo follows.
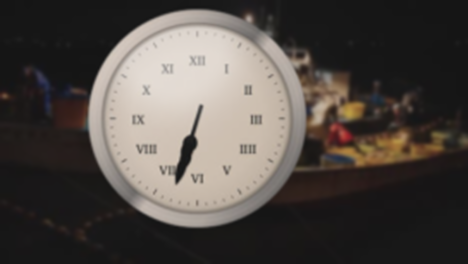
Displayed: **6:33**
